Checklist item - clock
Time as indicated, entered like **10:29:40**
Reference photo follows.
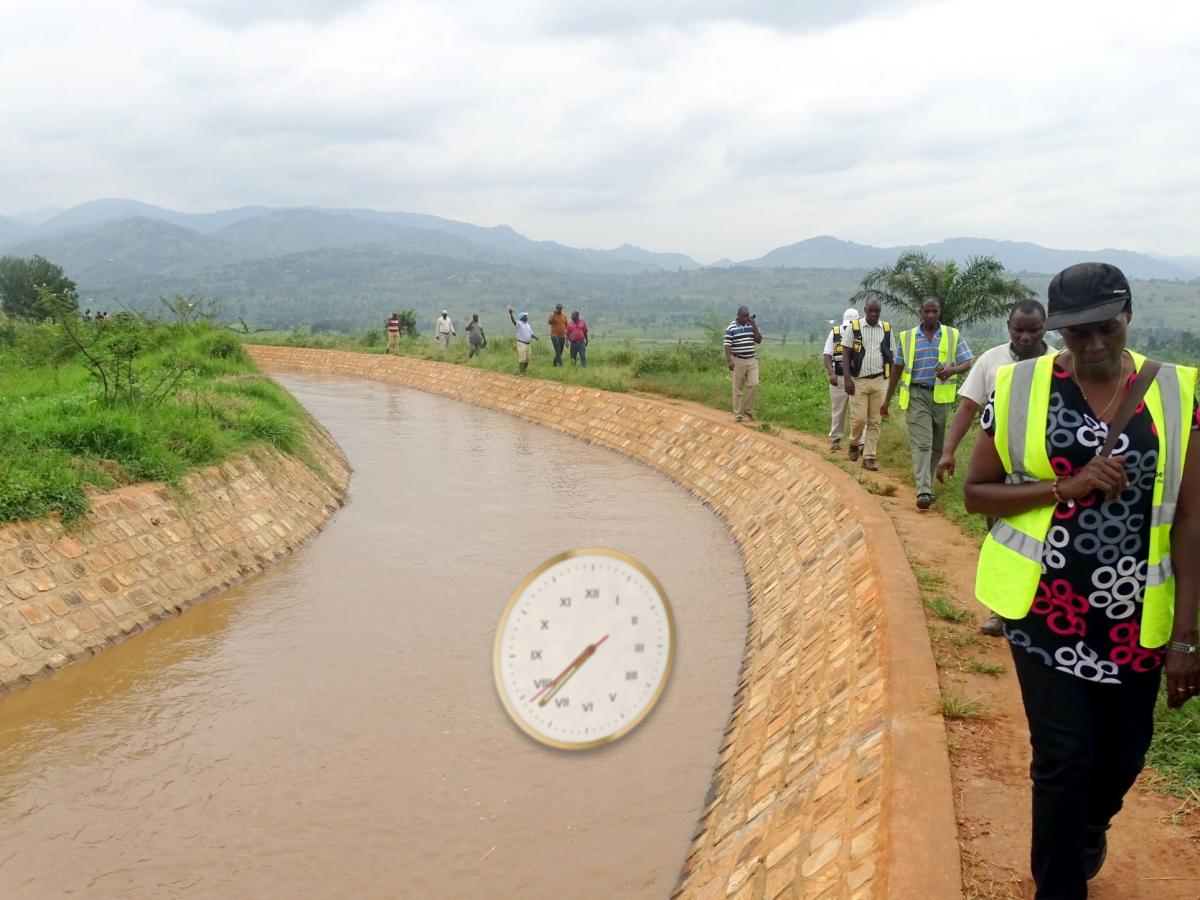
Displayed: **7:37:39**
